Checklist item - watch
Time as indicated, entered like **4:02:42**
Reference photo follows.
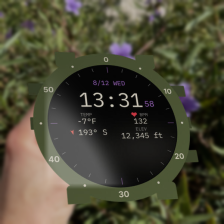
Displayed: **13:31:58**
